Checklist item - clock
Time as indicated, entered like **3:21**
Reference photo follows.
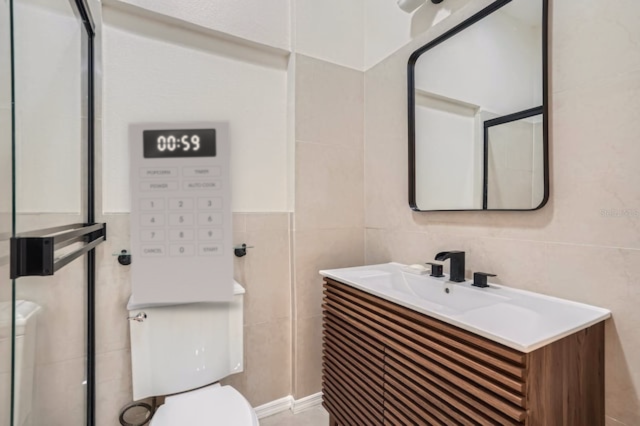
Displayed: **0:59**
